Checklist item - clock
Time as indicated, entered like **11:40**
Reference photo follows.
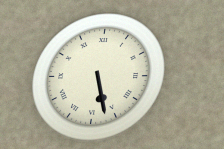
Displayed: **5:27**
